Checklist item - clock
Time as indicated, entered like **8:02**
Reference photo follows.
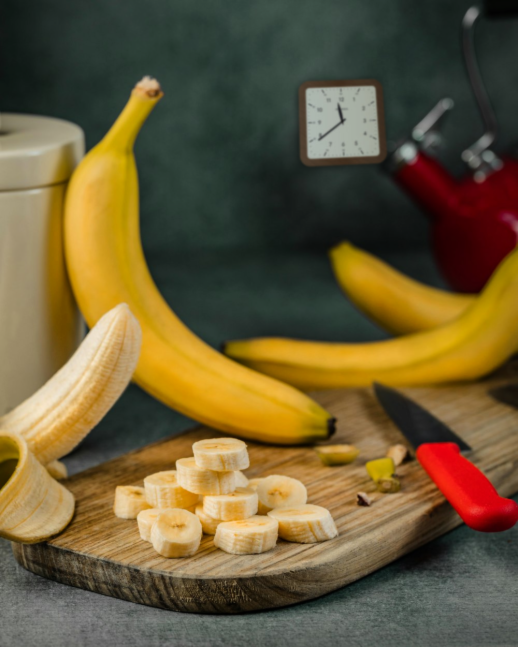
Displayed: **11:39**
